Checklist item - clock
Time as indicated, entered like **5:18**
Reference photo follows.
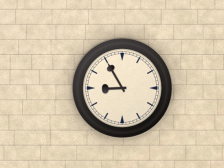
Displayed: **8:55**
